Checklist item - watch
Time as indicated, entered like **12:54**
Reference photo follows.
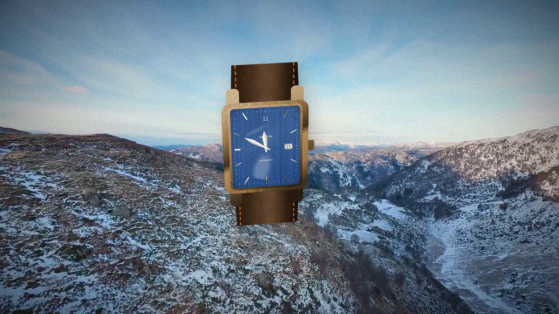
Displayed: **11:50**
